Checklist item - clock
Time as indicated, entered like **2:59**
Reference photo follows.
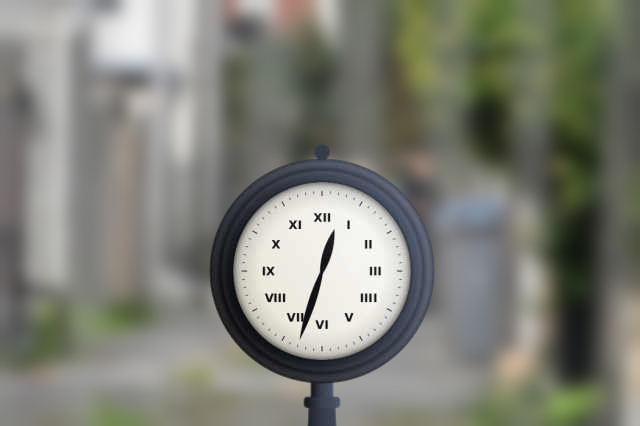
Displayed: **12:33**
